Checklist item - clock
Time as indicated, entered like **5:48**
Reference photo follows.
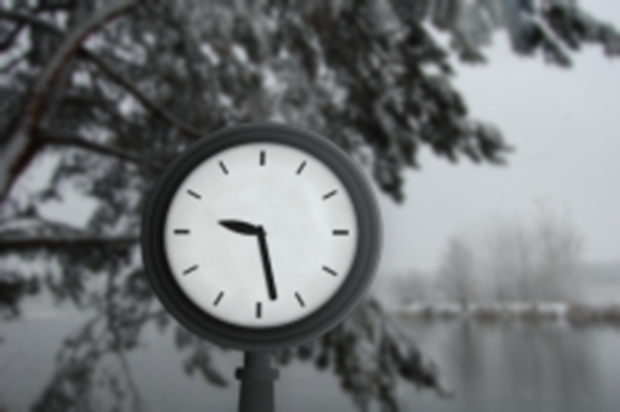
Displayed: **9:28**
